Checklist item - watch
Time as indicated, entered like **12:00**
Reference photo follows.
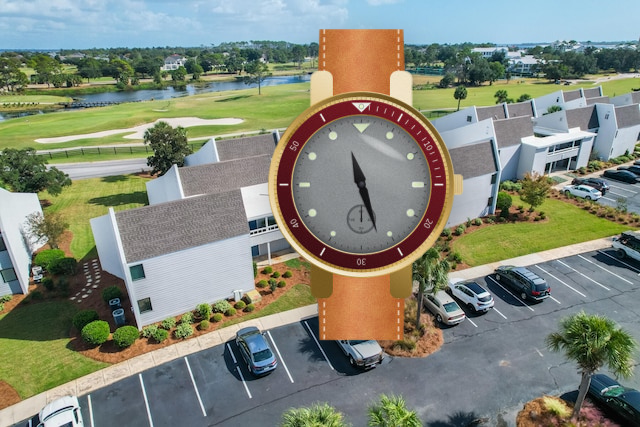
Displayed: **11:27**
